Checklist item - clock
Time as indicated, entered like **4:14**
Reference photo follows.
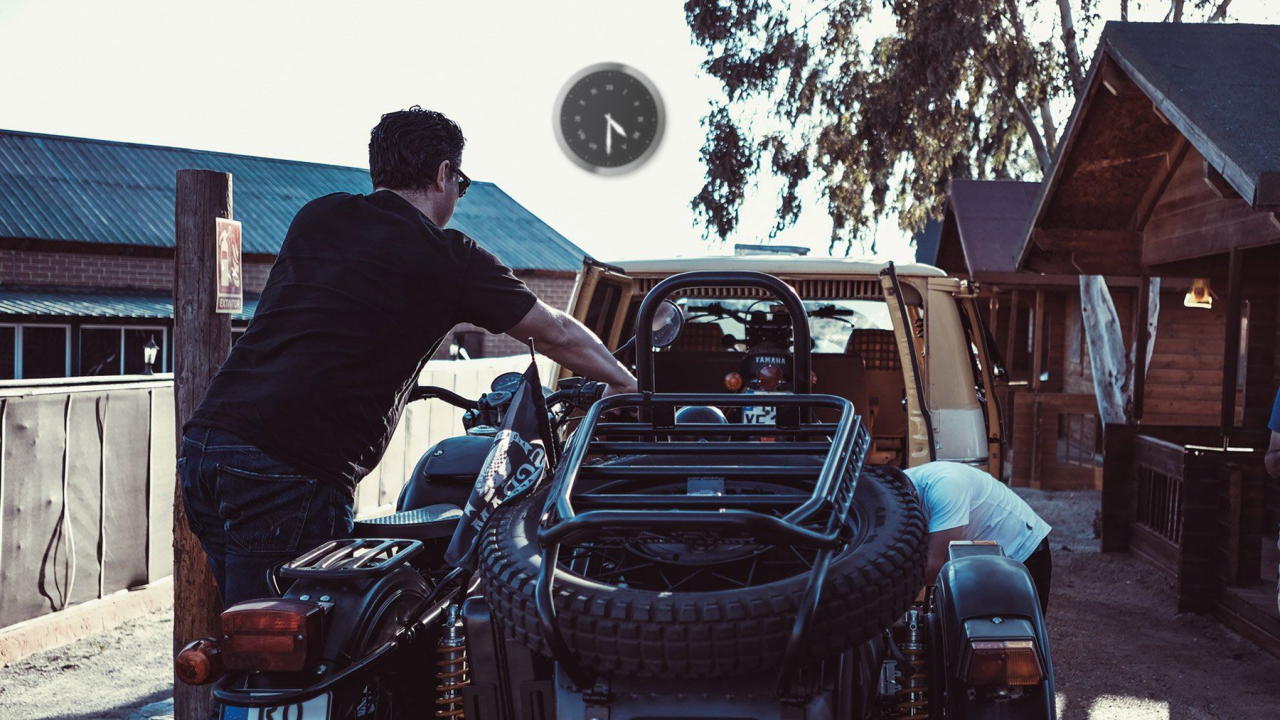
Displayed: **4:30**
